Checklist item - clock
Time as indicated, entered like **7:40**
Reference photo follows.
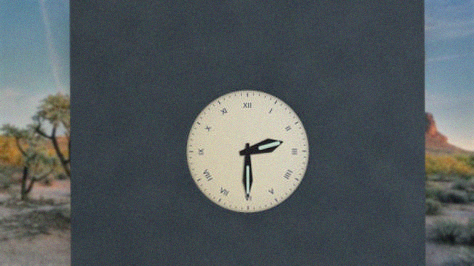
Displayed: **2:30**
